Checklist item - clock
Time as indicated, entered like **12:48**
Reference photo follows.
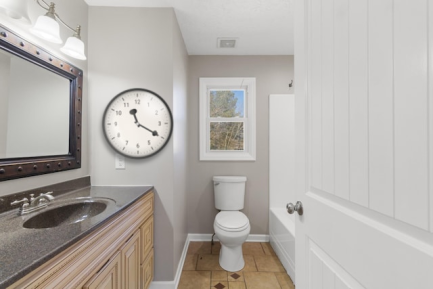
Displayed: **11:20**
